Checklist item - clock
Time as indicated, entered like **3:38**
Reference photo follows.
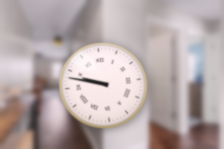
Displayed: **9:48**
